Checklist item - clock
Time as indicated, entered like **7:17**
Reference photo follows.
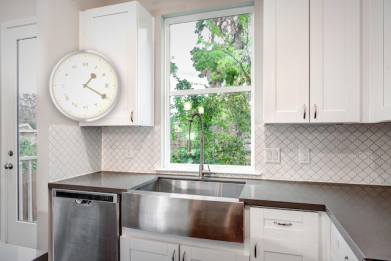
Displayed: **1:20**
